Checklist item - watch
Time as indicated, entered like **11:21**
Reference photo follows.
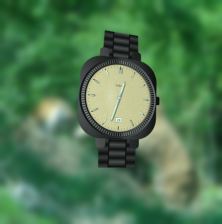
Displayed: **12:33**
